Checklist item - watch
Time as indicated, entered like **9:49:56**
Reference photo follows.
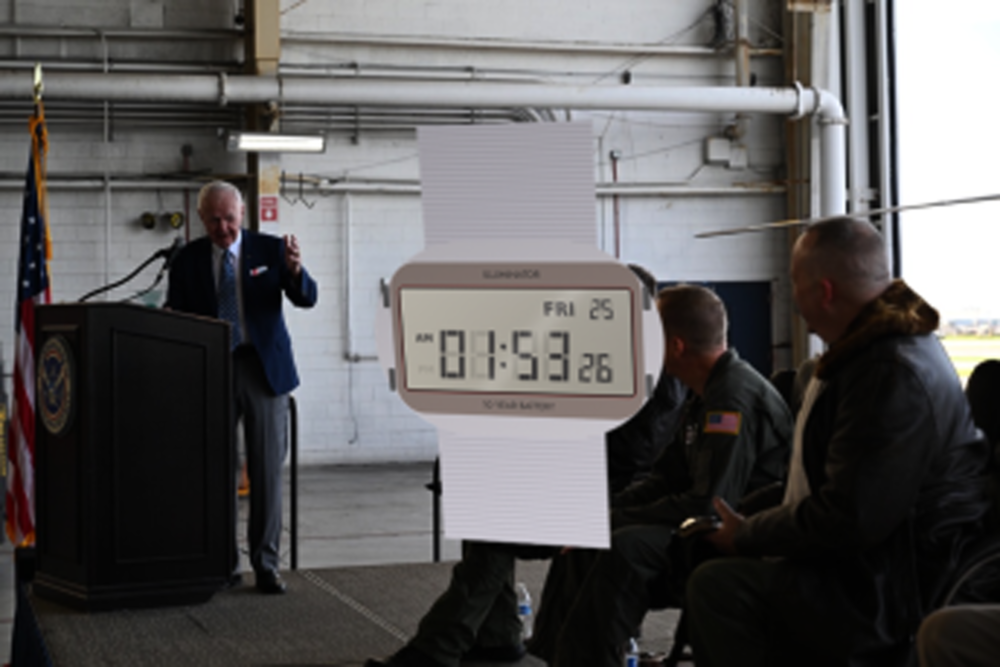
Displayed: **1:53:26**
